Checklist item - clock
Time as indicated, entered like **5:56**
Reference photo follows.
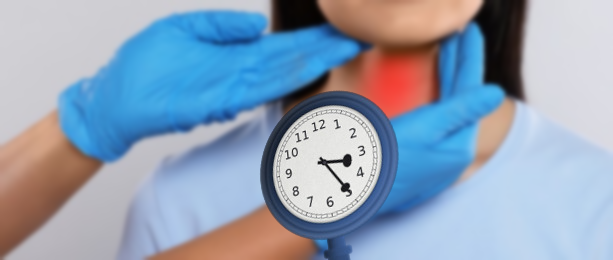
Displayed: **3:25**
